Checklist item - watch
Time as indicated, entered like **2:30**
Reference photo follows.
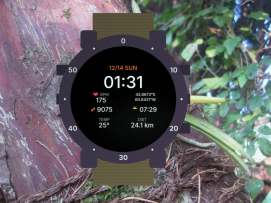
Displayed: **1:31**
